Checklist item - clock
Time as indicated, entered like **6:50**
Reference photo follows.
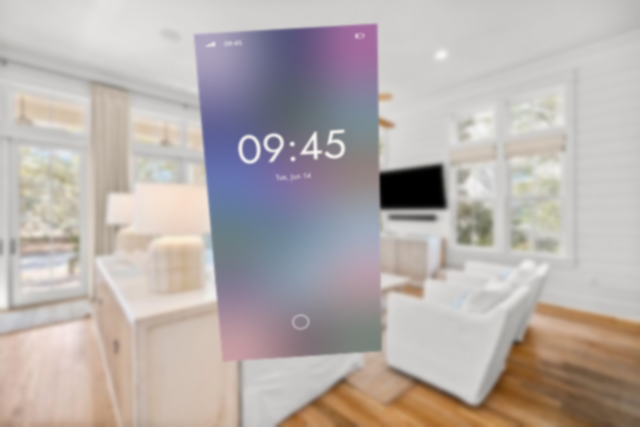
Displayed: **9:45**
